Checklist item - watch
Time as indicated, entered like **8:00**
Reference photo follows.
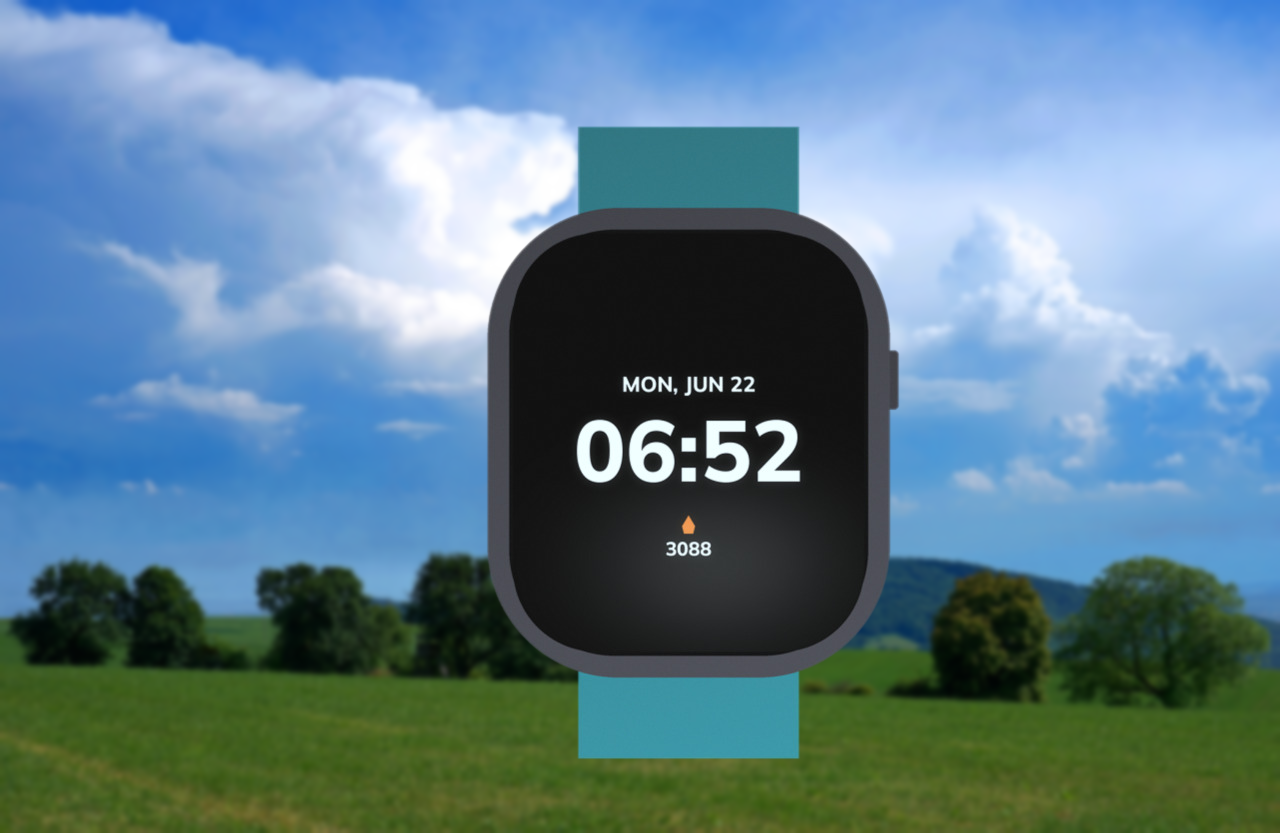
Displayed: **6:52**
